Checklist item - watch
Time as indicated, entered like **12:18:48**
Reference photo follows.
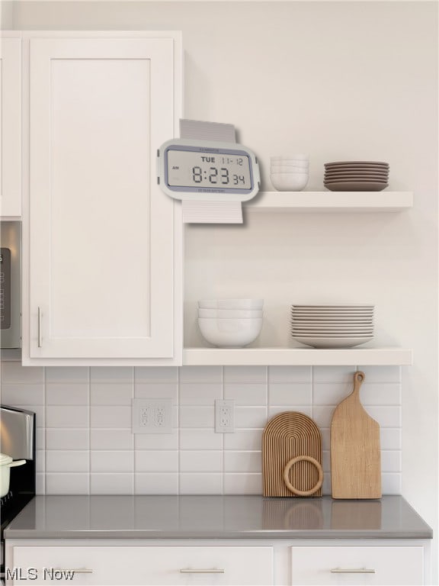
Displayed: **8:23:34**
